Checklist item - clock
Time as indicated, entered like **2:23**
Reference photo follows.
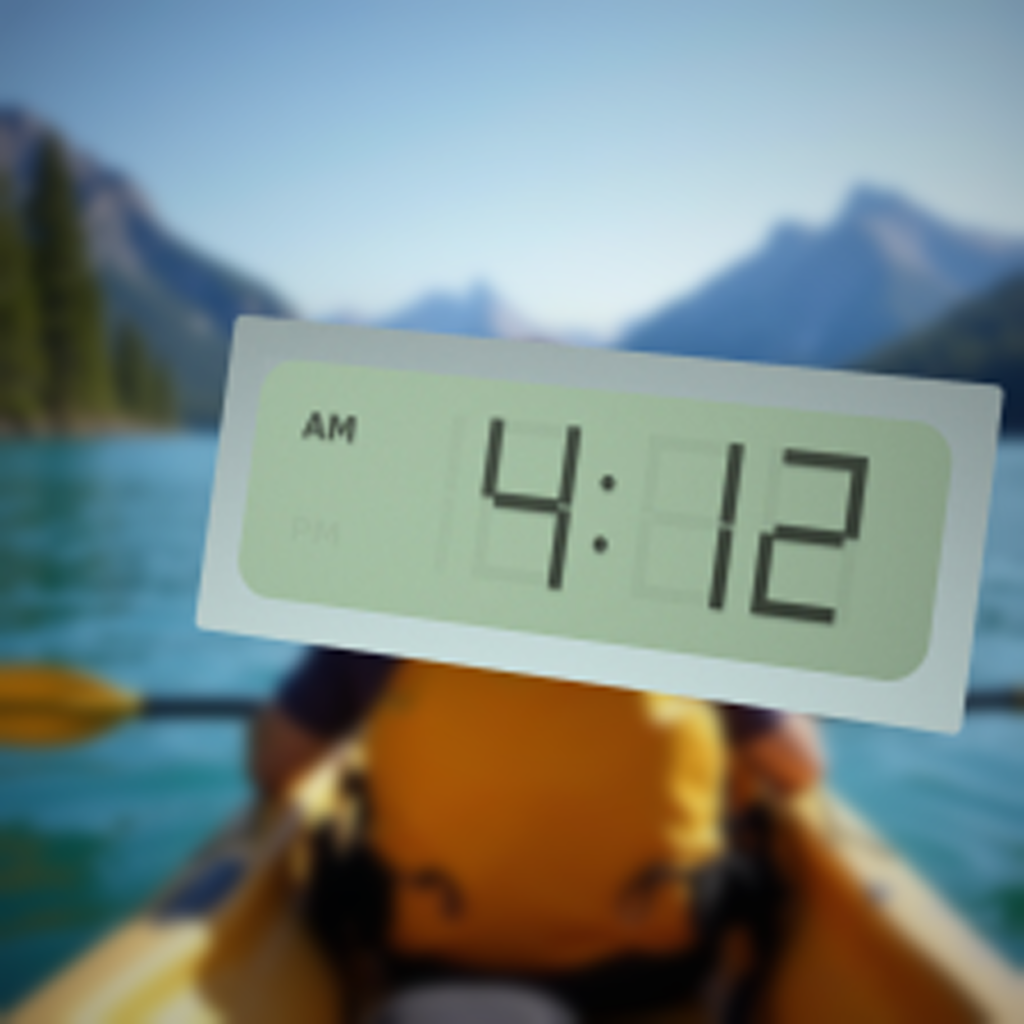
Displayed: **4:12**
